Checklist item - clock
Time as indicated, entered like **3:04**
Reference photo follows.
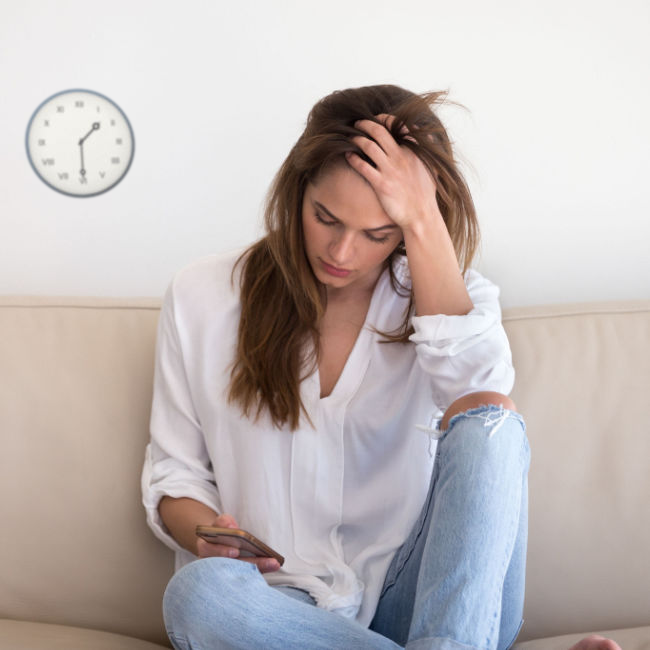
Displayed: **1:30**
